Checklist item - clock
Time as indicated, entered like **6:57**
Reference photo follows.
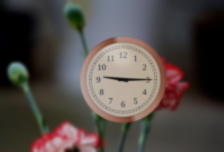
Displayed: **9:15**
